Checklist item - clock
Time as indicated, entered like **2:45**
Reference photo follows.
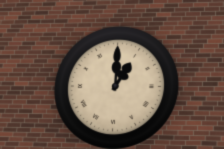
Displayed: **1:00**
